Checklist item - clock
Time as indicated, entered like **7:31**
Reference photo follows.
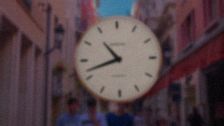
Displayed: **10:42**
